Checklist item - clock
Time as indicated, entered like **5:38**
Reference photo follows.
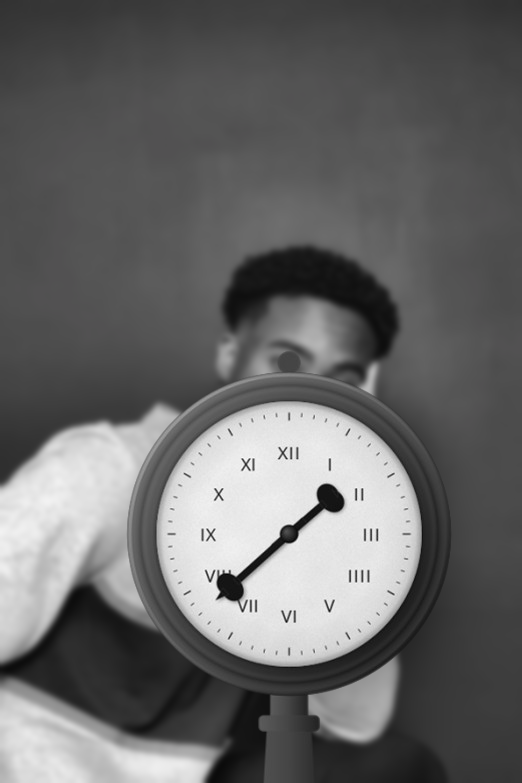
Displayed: **1:38**
